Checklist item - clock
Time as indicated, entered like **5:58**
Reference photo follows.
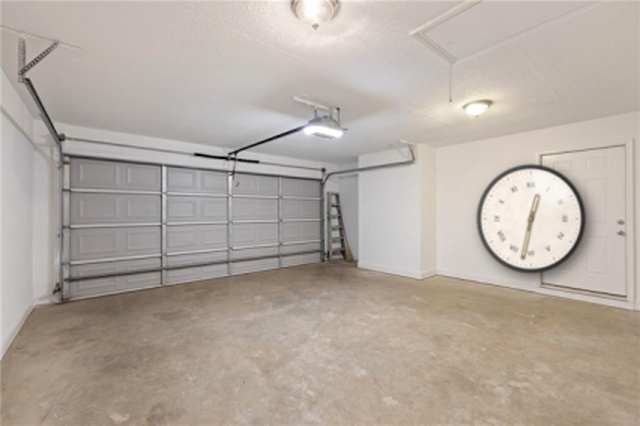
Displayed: **12:32**
